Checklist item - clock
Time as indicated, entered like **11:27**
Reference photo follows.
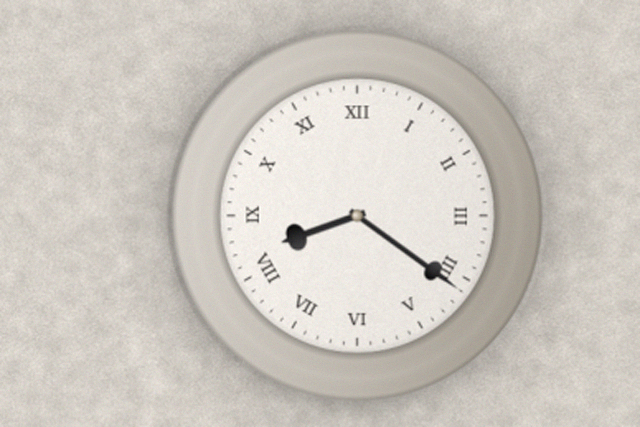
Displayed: **8:21**
